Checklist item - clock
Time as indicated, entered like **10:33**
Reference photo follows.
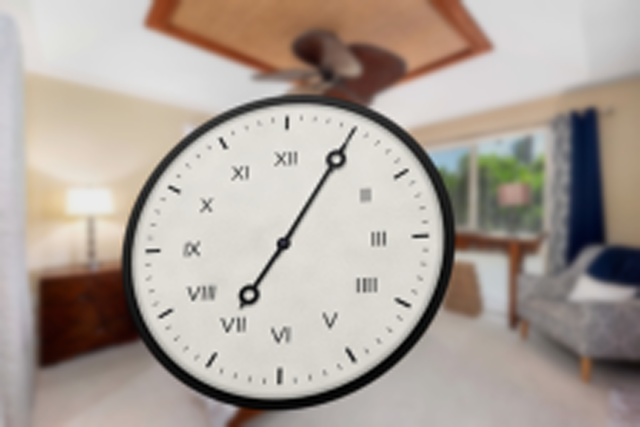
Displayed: **7:05**
